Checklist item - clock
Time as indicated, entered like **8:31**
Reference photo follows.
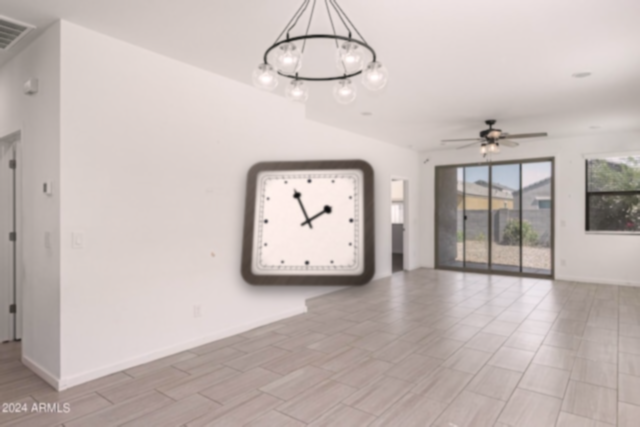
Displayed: **1:56**
